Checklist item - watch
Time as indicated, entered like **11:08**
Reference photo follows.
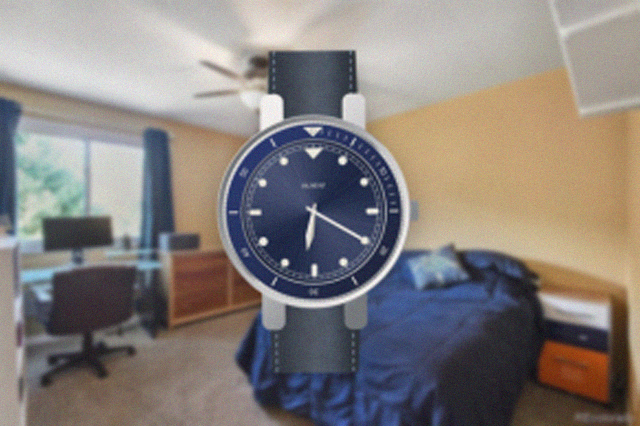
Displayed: **6:20**
